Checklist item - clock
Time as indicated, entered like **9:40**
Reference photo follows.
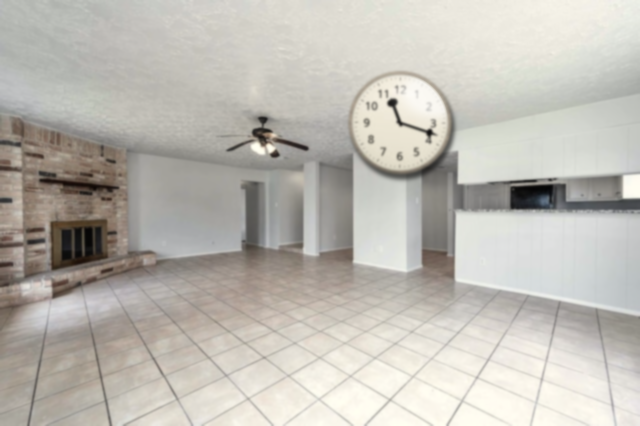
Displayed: **11:18**
